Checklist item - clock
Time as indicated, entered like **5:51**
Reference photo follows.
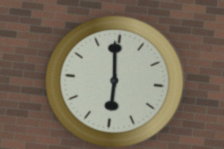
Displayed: **5:59**
